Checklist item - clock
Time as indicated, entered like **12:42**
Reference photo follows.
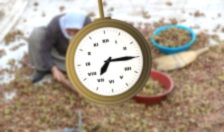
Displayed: **7:15**
